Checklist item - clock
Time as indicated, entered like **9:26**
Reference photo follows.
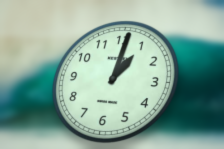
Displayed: **1:01**
